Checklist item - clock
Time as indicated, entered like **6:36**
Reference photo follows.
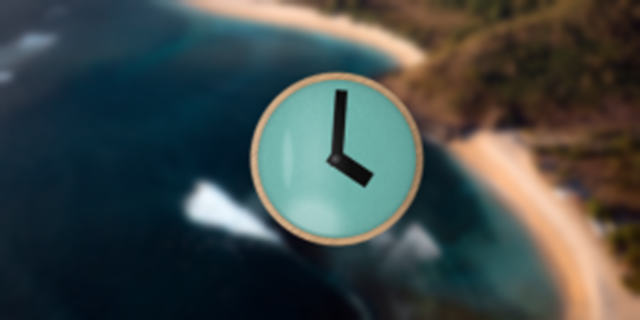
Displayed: **4:00**
